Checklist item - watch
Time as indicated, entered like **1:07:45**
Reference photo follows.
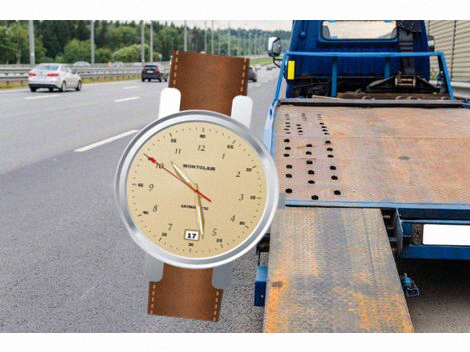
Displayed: **10:27:50**
